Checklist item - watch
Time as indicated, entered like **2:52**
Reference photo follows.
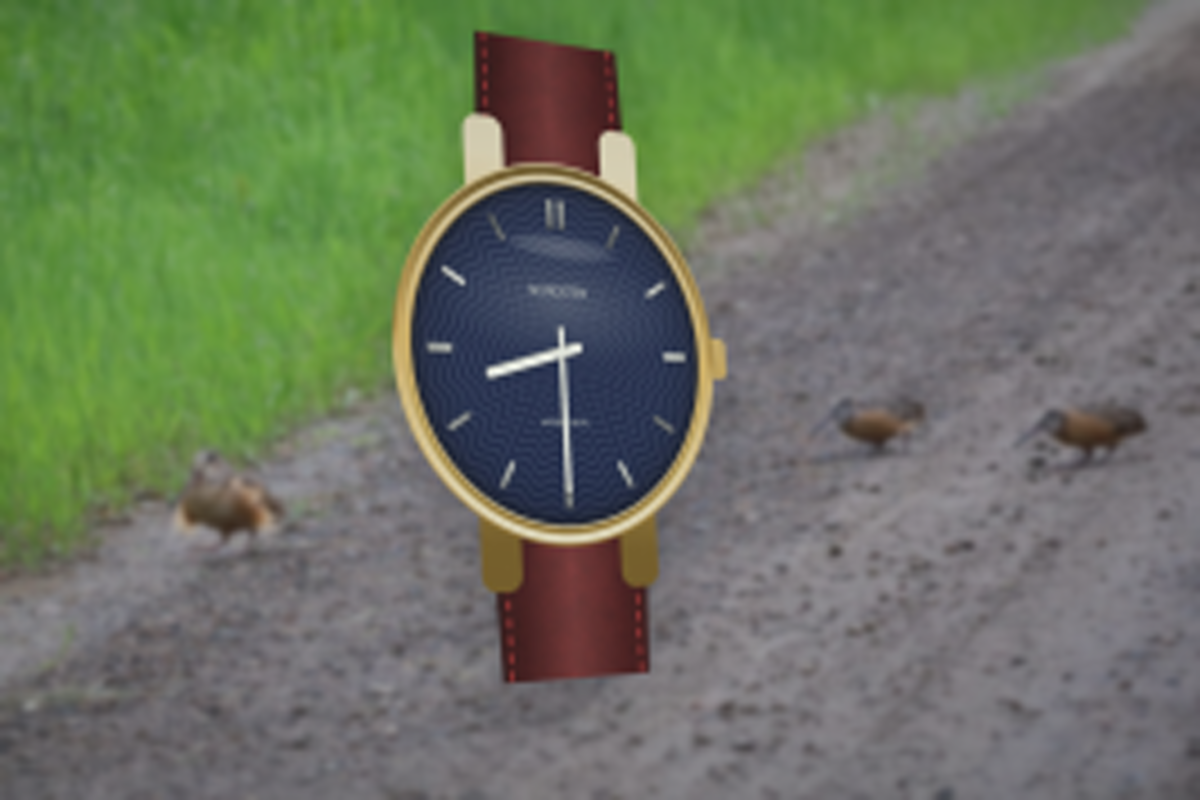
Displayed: **8:30**
